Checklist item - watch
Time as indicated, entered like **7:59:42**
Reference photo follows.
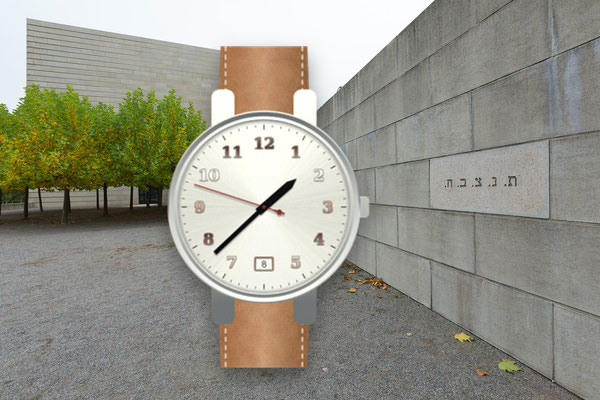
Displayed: **1:37:48**
